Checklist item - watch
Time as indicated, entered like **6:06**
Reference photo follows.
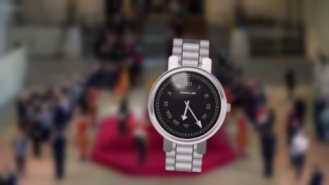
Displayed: **6:24**
